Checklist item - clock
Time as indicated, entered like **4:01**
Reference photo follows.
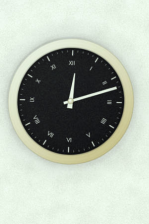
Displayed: **12:12**
